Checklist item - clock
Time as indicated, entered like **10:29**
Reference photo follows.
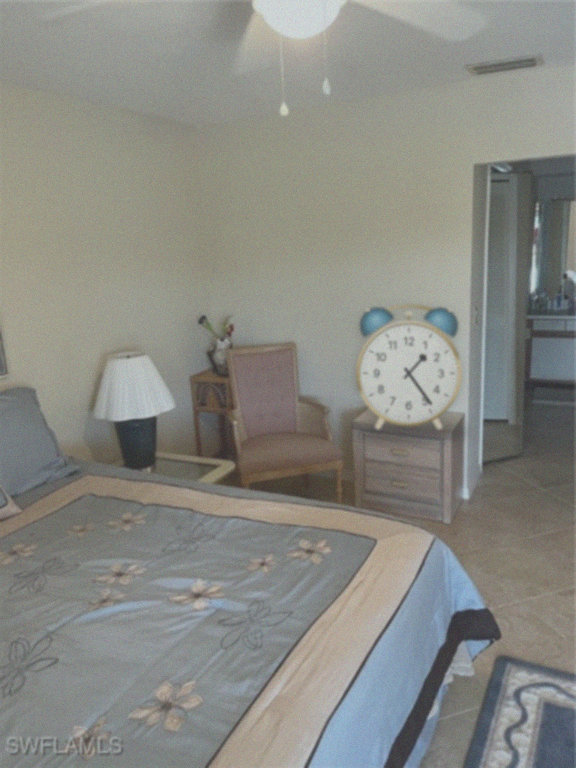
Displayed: **1:24**
